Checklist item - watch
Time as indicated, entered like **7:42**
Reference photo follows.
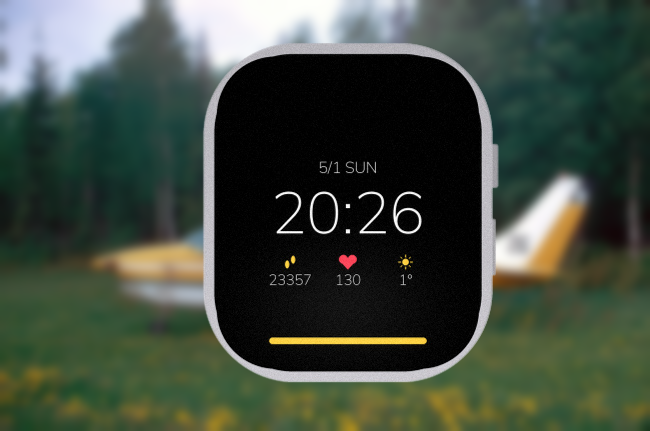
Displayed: **20:26**
